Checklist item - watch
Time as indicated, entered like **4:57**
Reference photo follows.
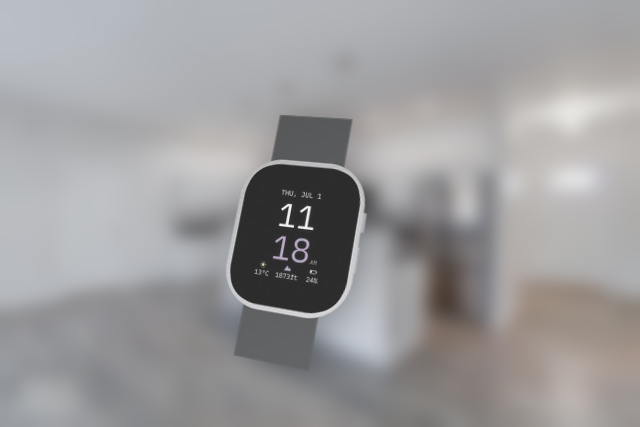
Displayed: **11:18**
